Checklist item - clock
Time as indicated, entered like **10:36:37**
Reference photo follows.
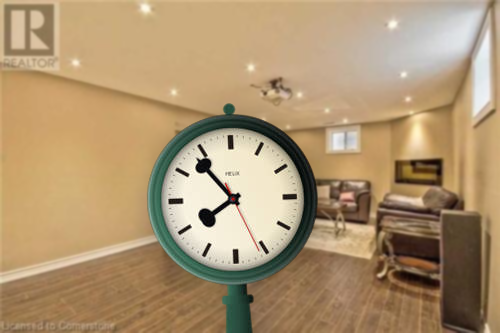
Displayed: **7:53:26**
